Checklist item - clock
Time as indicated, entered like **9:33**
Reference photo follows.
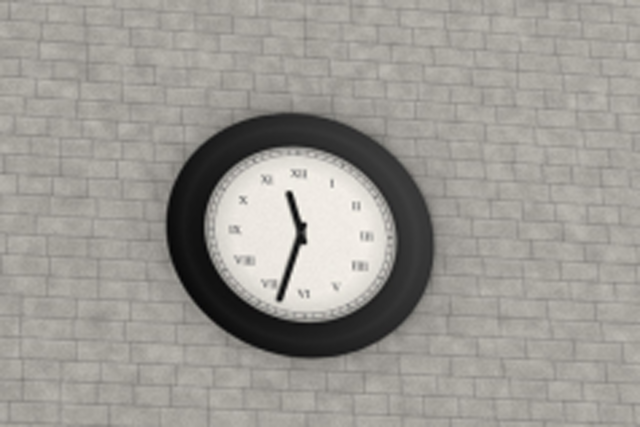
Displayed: **11:33**
